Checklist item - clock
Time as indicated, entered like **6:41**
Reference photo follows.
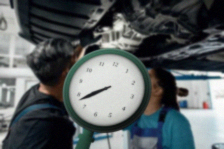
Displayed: **7:38**
